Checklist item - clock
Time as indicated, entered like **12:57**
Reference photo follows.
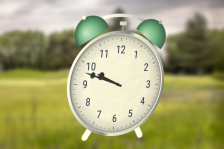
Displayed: **9:48**
